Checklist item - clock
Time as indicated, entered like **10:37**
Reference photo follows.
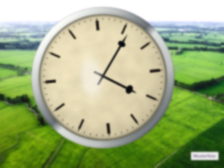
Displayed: **4:06**
